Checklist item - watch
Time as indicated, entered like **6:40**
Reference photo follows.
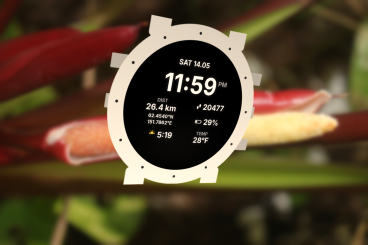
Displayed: **11:59**
